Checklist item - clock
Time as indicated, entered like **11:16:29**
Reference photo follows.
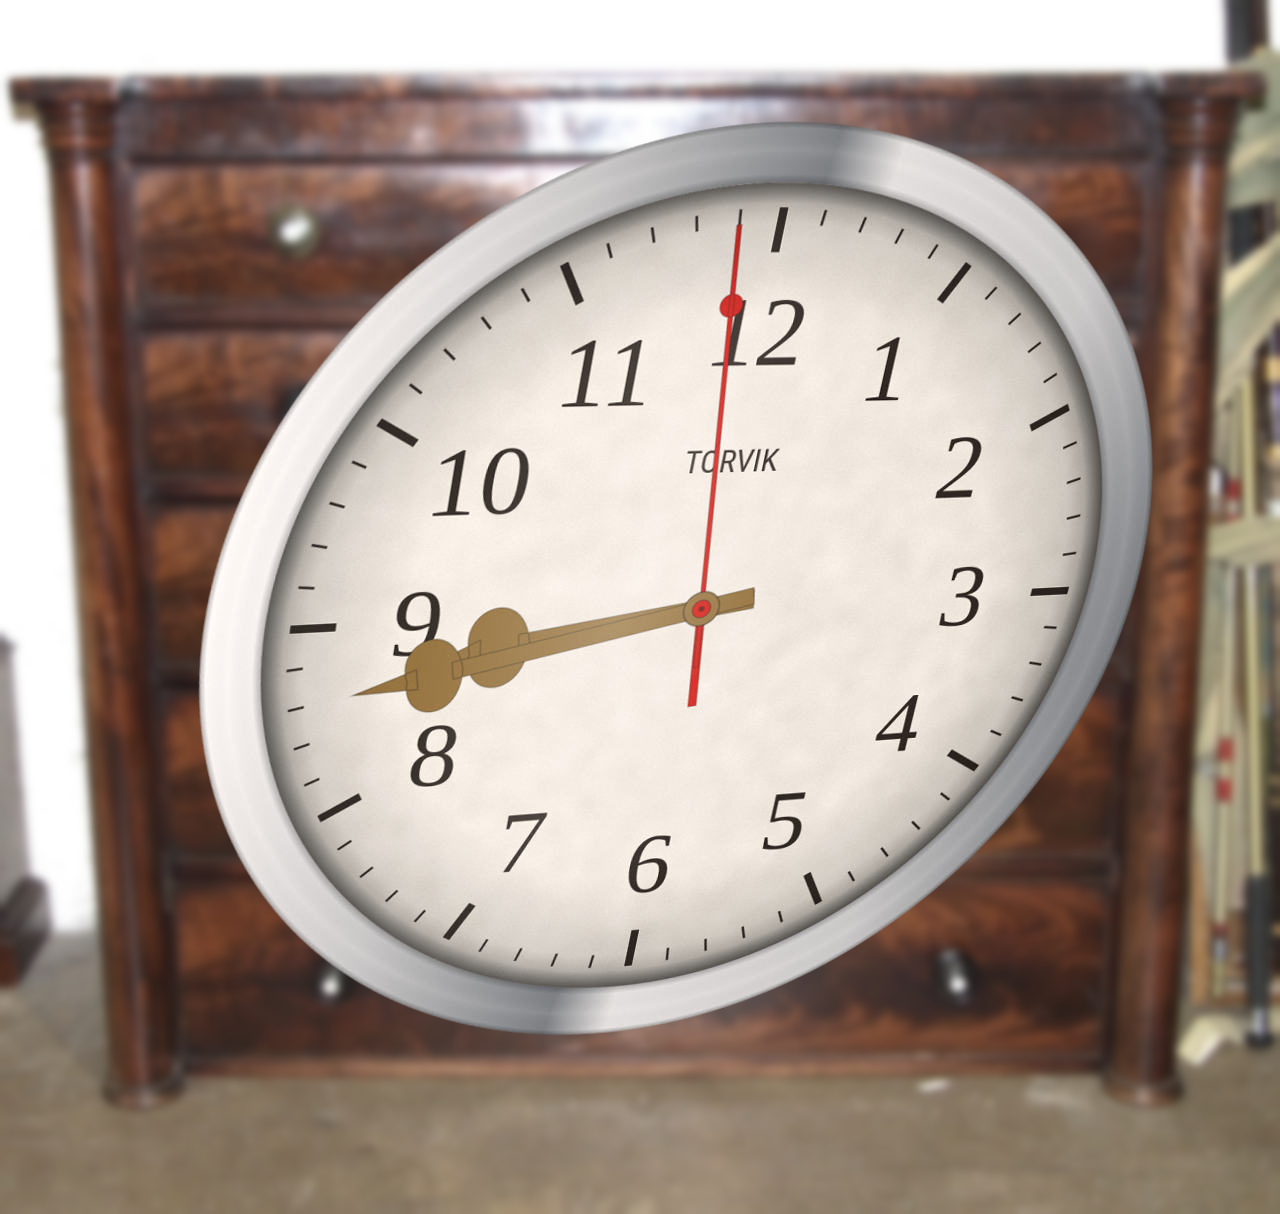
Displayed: **8:42:59**
